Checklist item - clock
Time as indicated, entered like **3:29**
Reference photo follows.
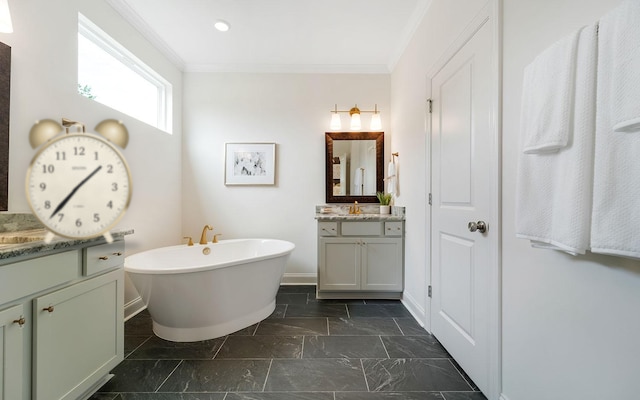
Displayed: **1:37**
